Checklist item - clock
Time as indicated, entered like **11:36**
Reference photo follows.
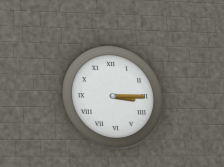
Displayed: **3:15**
